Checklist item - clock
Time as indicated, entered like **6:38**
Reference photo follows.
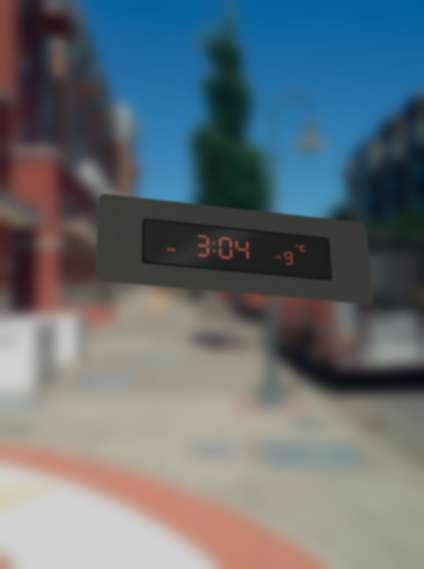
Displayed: **3:04**
